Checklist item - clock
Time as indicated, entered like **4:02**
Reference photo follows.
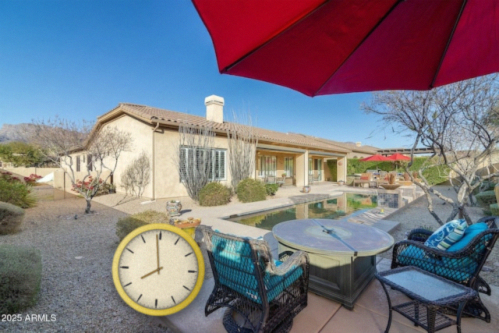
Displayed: **7:59**
